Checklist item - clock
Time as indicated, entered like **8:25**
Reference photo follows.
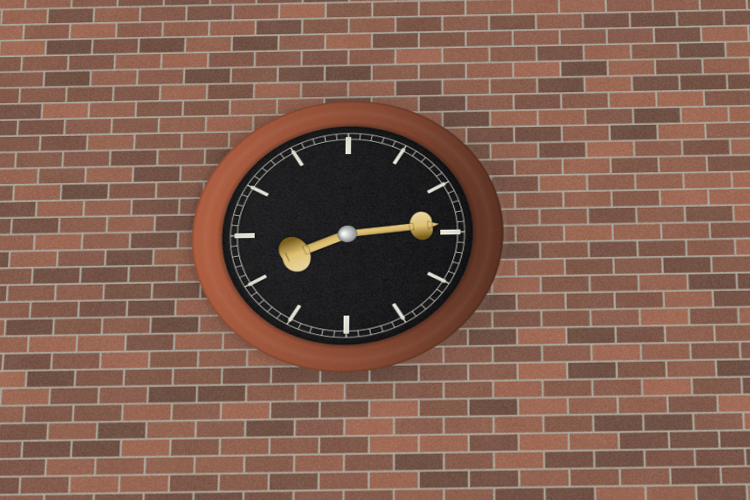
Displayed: **8:14**
